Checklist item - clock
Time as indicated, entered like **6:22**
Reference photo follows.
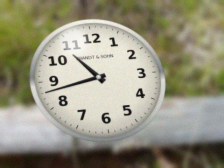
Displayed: **10:43**
